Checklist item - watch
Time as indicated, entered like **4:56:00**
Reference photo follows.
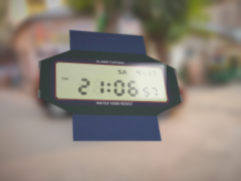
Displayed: **21:06:57**
